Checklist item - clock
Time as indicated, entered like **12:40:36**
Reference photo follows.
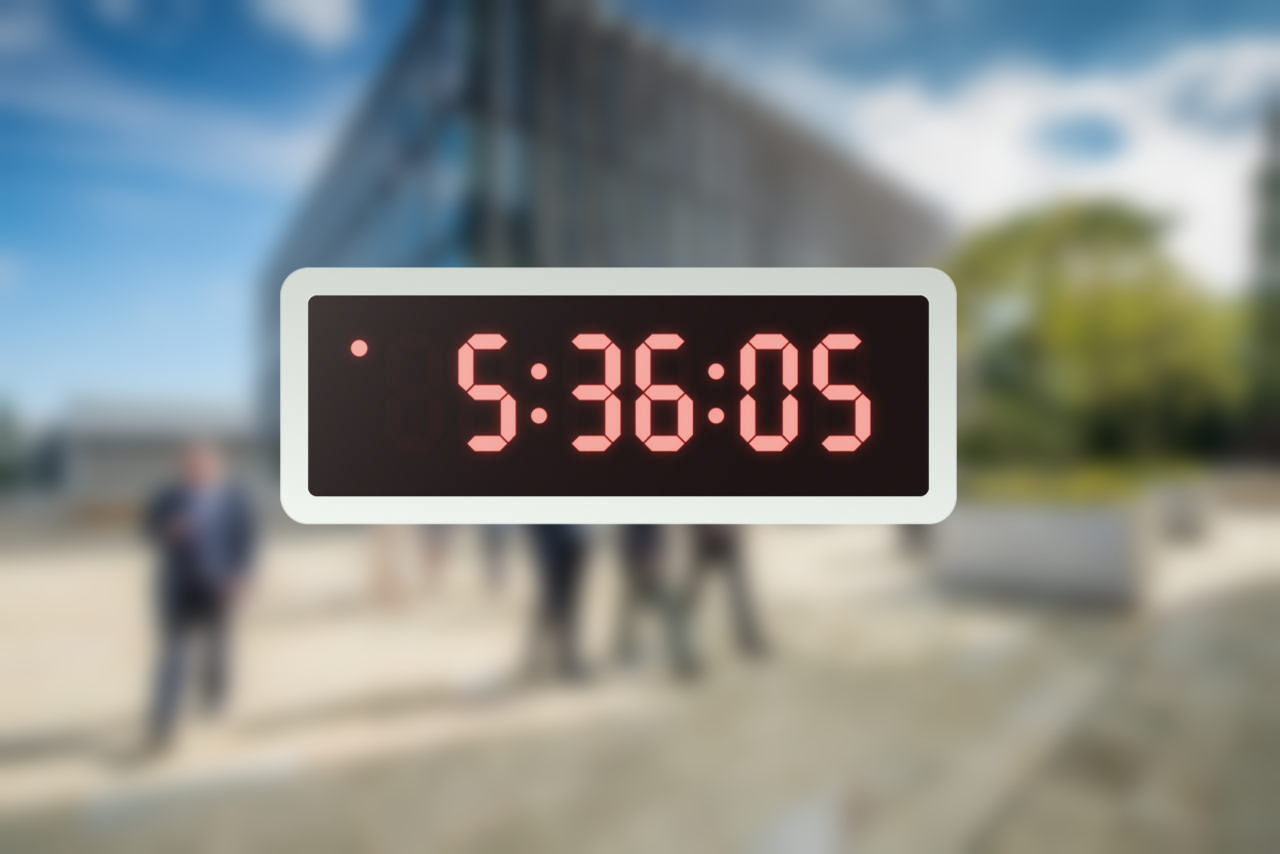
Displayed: **5:36:05**
